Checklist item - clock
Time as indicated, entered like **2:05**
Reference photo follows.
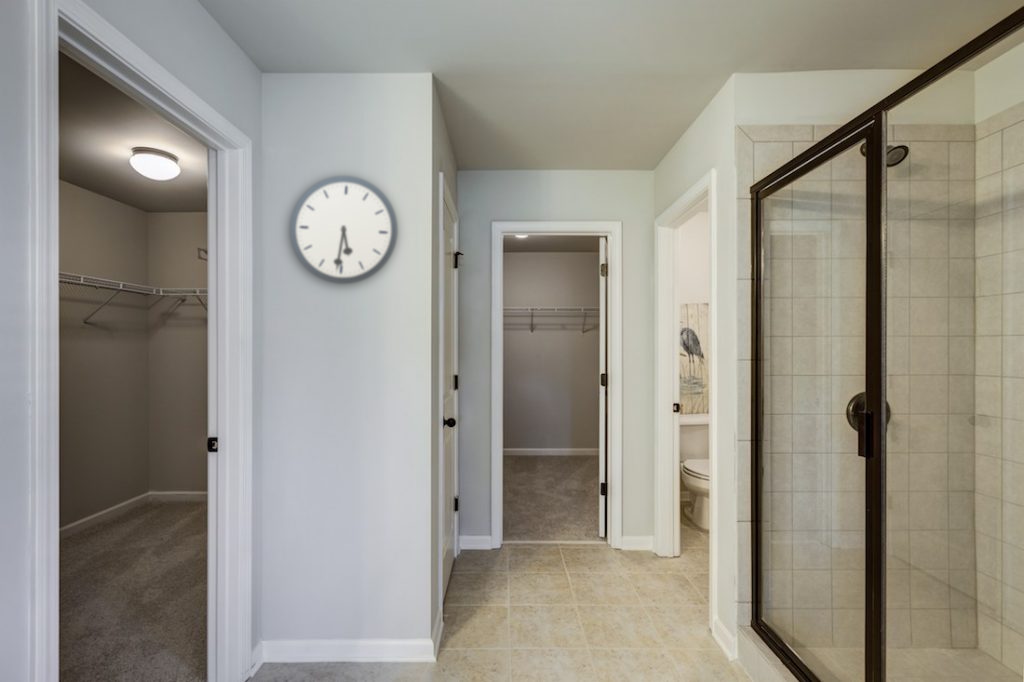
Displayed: **5:31**
